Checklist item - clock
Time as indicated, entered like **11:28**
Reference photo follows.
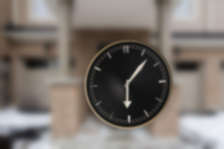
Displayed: **6:07**
